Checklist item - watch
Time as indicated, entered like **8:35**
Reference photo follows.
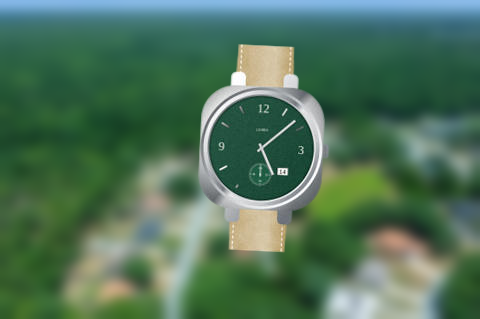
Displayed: **5:08**
